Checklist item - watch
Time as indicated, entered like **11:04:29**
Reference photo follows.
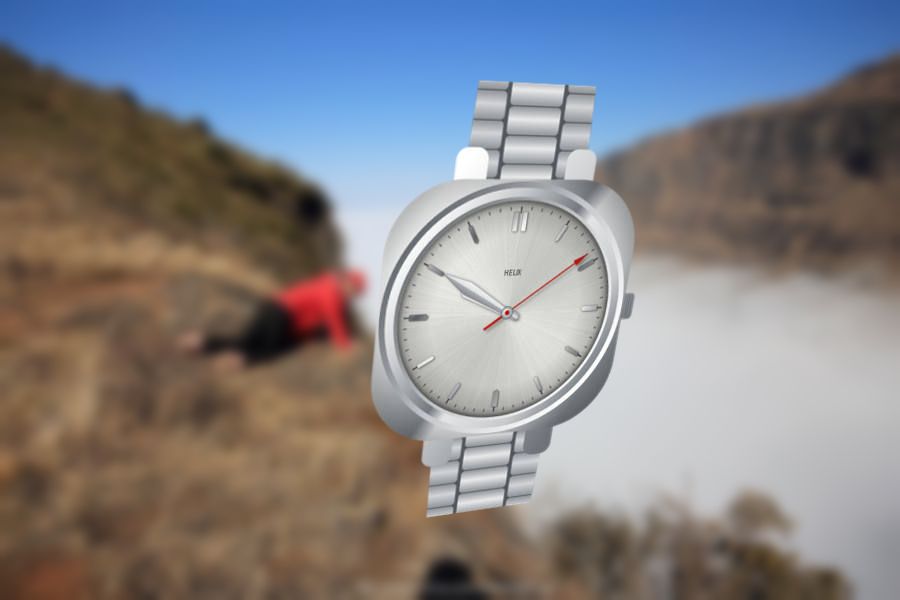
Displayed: **9:50:09**
